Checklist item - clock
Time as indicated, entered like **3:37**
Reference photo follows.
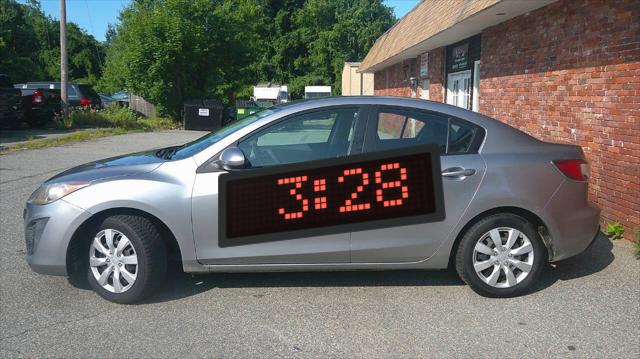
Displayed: **3:28**
